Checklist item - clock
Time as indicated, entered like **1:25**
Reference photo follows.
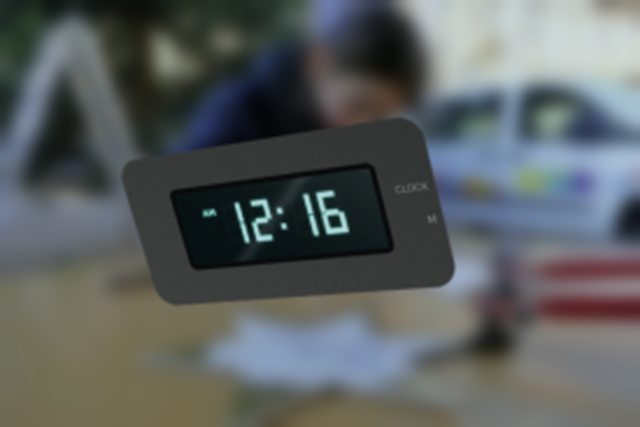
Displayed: **12:16**
